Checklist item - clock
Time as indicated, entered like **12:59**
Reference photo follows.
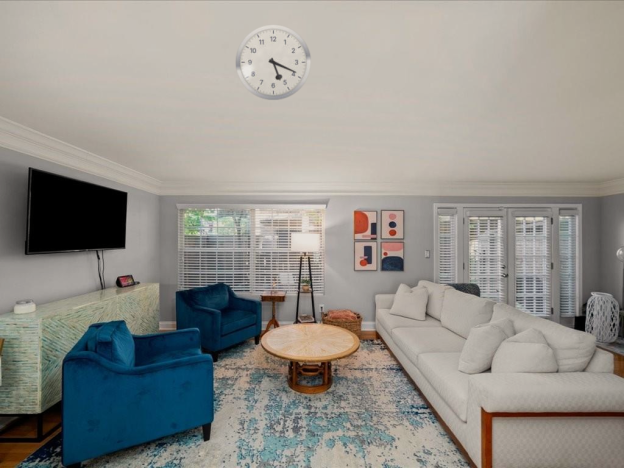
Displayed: **5:19**
